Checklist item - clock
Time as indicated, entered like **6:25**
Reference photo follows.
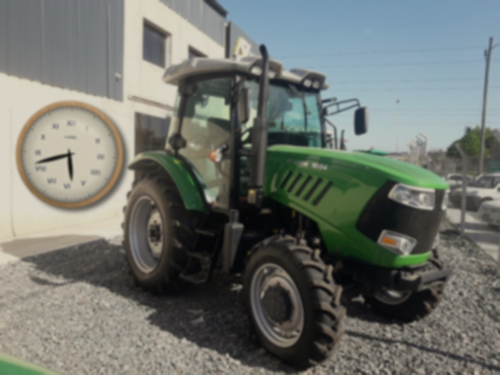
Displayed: **5:42**
